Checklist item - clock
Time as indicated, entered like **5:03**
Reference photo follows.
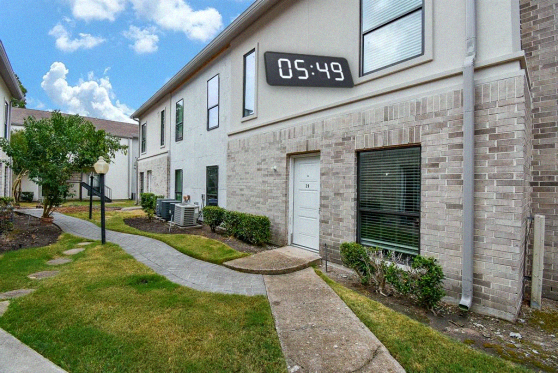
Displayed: **5:49**
